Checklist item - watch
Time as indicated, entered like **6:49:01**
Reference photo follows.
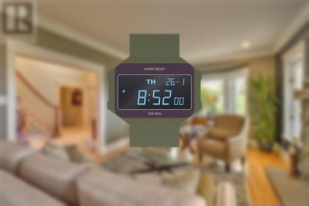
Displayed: **8:52:00**
